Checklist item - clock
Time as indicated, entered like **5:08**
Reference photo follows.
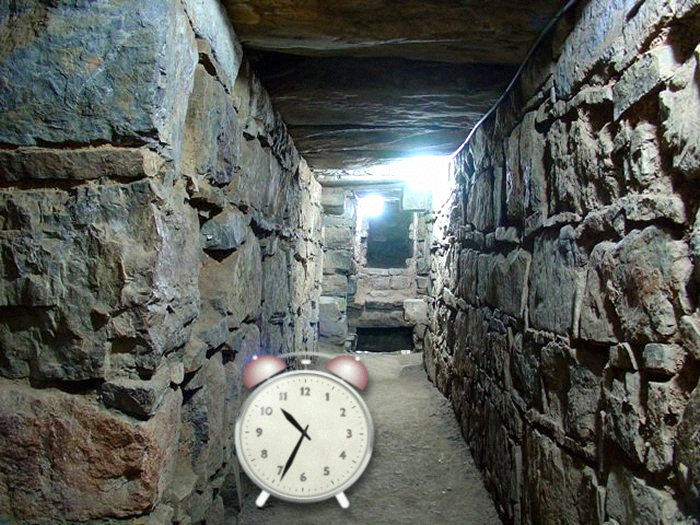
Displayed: **10:34**
